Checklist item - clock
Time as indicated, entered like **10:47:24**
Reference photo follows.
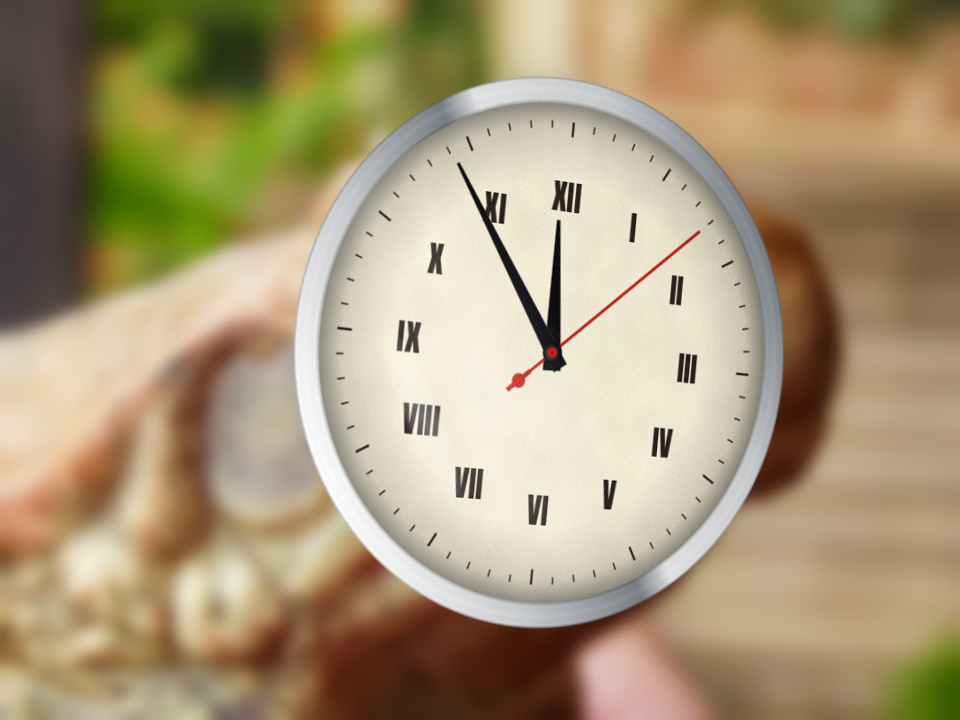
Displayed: **11:54:08**
